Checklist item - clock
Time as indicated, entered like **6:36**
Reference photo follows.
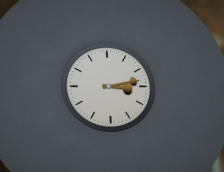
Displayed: **3:13**
